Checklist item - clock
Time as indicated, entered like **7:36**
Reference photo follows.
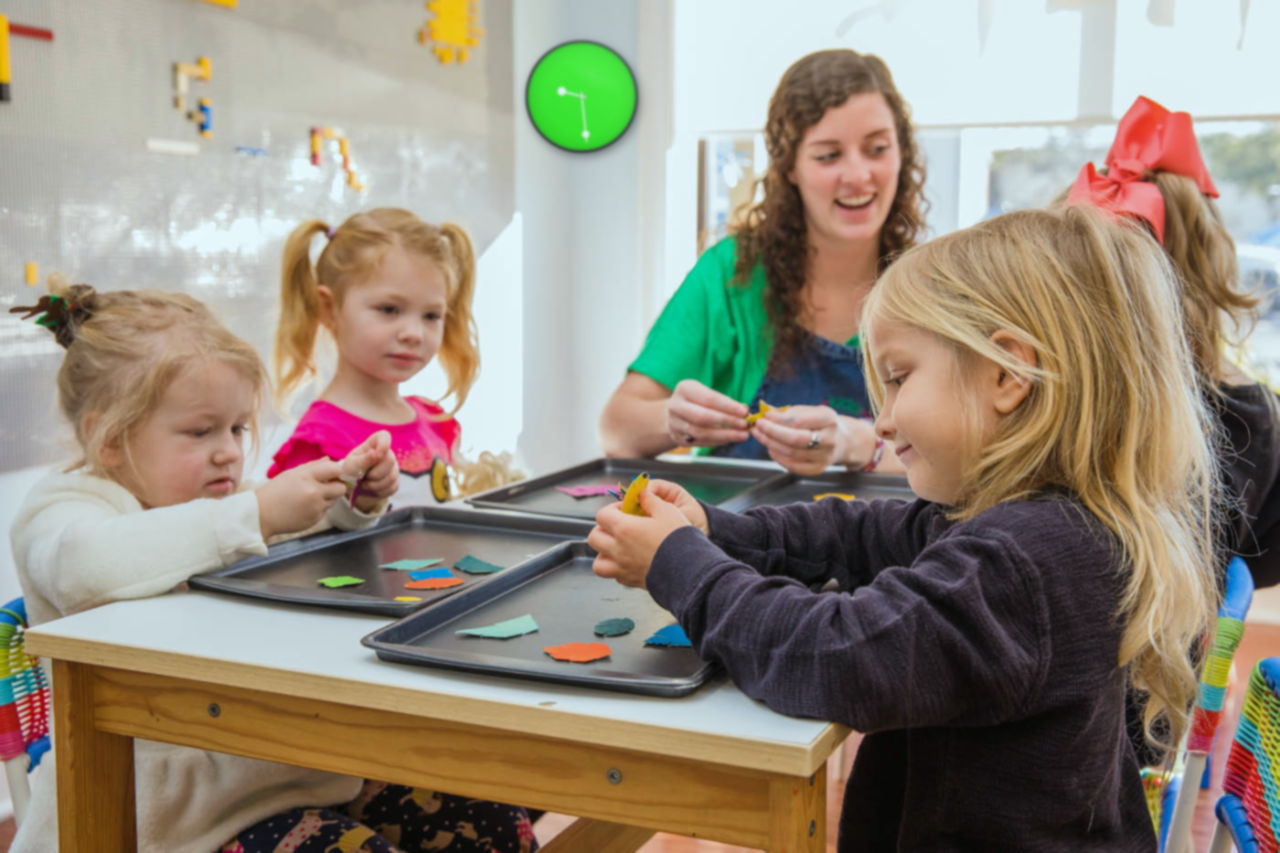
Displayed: **9:29**
